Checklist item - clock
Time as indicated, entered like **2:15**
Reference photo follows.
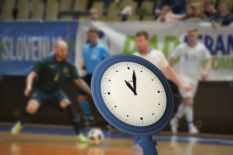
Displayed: **11:02**
